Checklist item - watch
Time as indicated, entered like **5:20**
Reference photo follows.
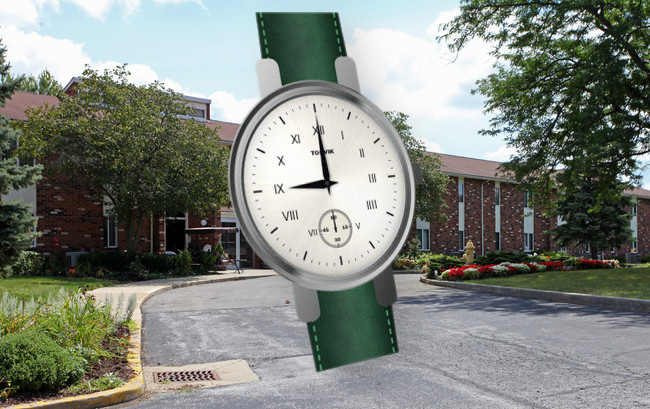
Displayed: **9:00**
